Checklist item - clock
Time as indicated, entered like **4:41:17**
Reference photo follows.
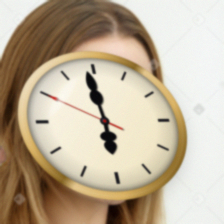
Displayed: **5:58:50**
